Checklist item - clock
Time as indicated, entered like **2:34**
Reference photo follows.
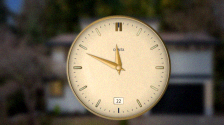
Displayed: **11:49**
